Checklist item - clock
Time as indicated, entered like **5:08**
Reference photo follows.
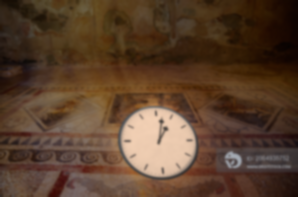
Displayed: **1:02**
